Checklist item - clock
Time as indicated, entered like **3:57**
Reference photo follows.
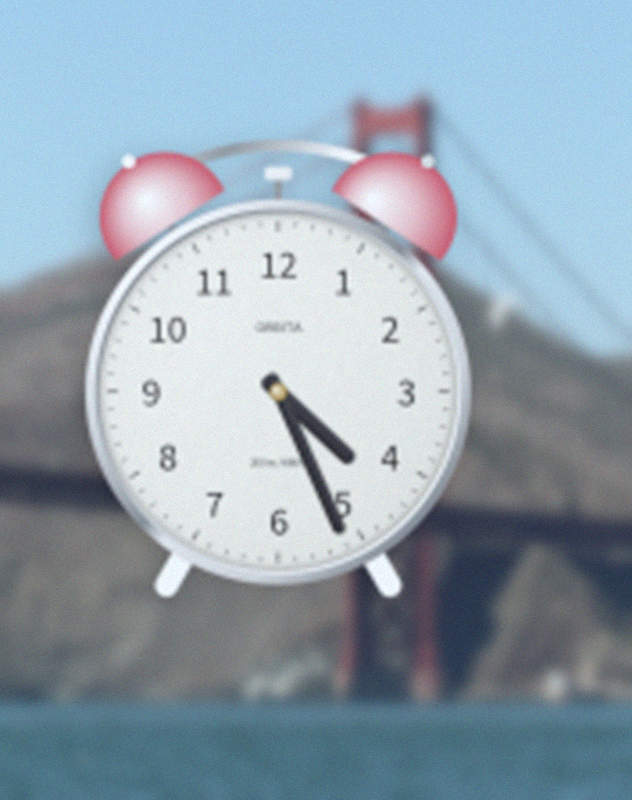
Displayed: **4:26**
